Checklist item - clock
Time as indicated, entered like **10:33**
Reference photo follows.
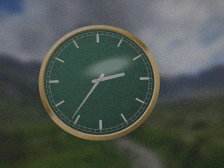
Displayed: **2:36**
